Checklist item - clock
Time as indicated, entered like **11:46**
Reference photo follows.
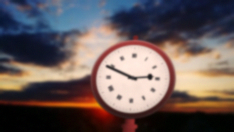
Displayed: **2:49**
